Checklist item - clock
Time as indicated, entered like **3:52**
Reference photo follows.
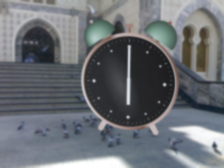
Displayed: **6:00**
